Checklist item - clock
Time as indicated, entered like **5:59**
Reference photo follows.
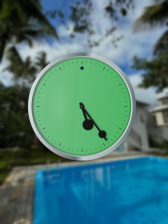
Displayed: **5:24**
